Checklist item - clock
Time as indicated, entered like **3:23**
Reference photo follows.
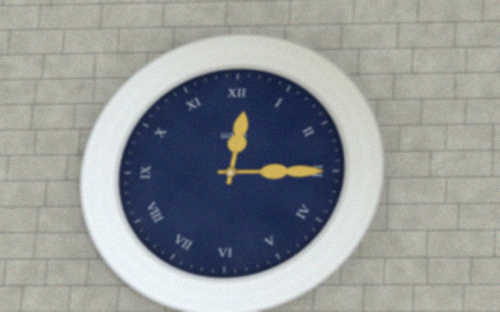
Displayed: **12:15**
